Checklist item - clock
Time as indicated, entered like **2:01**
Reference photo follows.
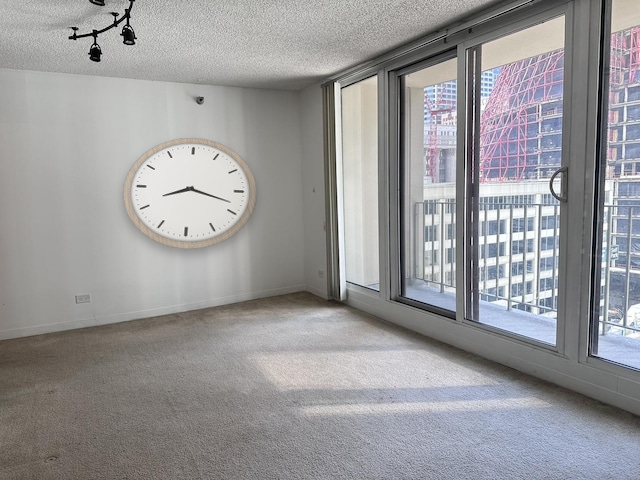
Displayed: **8:18**
